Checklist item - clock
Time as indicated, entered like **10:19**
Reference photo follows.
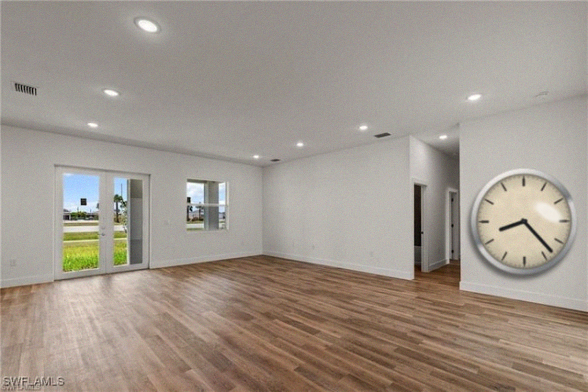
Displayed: **8:23**
